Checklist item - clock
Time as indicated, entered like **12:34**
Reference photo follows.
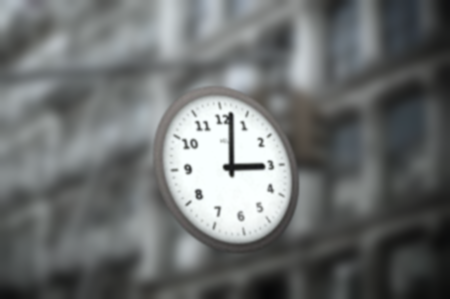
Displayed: **3:02**
